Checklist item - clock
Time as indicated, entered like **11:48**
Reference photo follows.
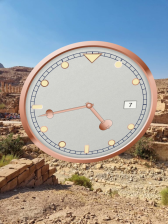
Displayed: **4:43**
